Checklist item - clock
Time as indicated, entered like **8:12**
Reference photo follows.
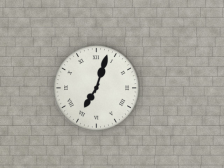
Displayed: **7:03**
